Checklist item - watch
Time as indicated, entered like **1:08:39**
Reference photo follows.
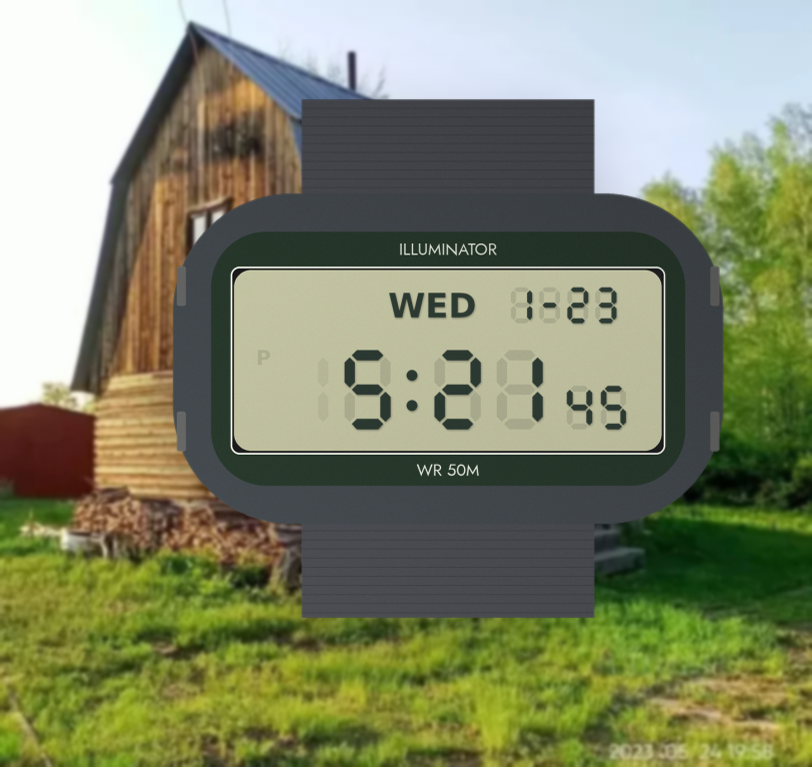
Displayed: **5:21:45**
